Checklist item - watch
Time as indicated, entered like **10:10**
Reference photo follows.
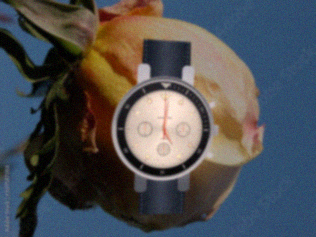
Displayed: **5:01**
